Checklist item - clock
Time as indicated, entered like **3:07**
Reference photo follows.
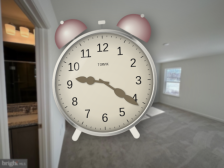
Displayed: **9:21**
